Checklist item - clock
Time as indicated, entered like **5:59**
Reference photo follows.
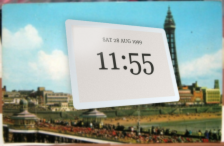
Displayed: **11:55**
